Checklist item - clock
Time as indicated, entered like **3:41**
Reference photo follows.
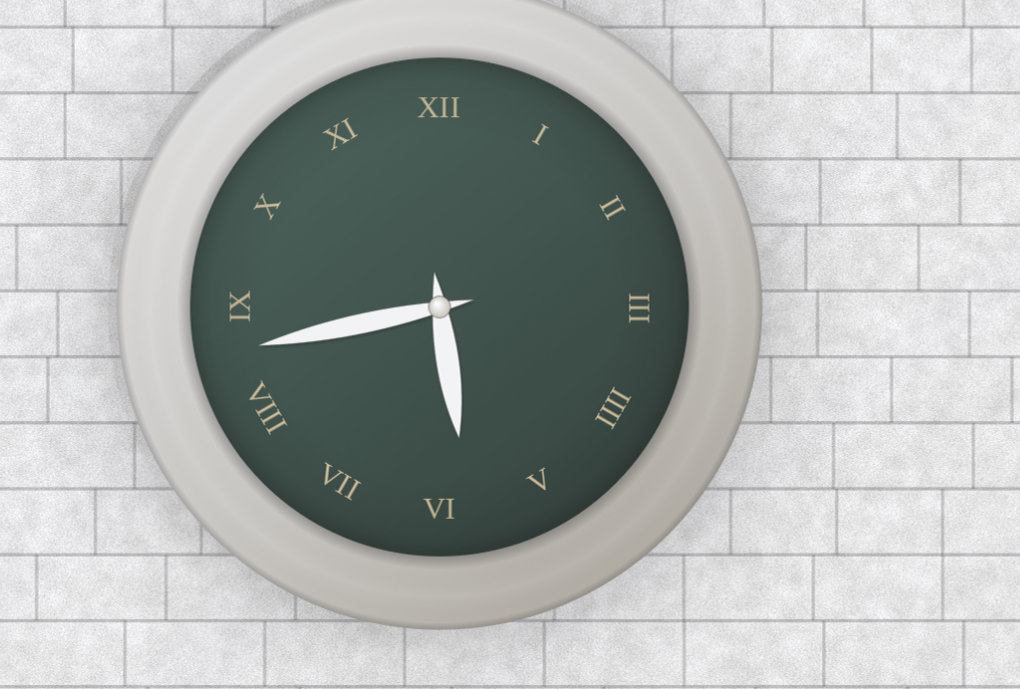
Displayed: **5:43**
